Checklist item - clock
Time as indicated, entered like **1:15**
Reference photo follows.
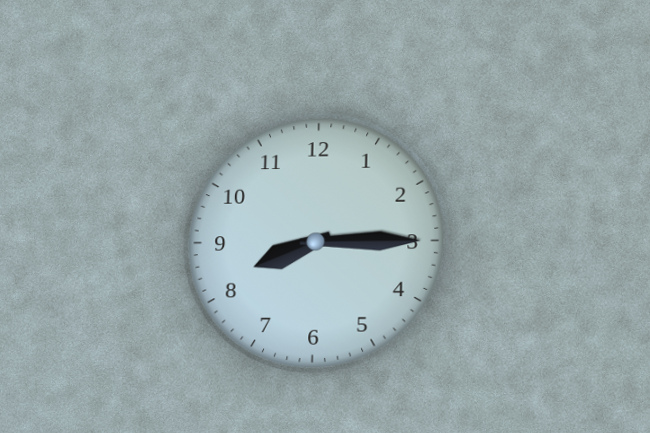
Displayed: **8:15**
